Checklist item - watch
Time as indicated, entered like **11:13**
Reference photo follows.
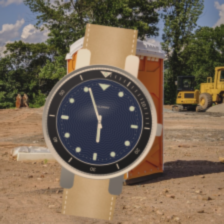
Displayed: **5:56**
